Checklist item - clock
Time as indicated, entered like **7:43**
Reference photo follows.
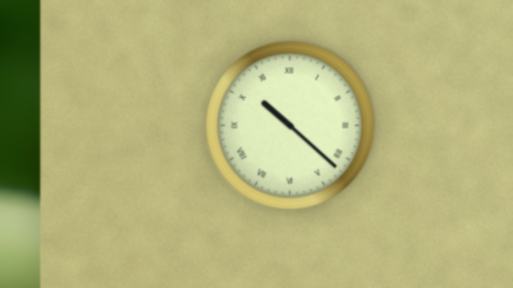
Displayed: **10:22**
